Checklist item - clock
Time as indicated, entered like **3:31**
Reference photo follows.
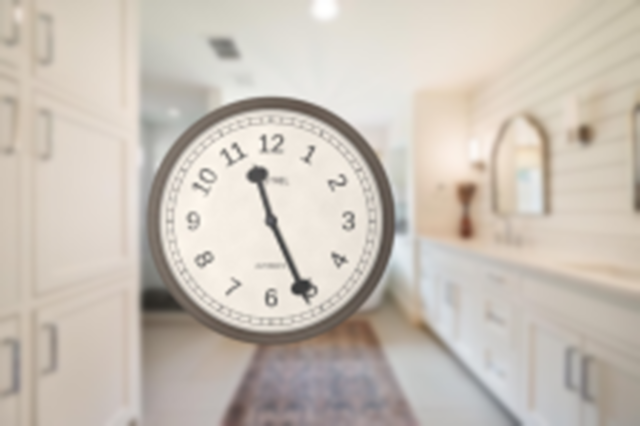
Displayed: **11:26**
